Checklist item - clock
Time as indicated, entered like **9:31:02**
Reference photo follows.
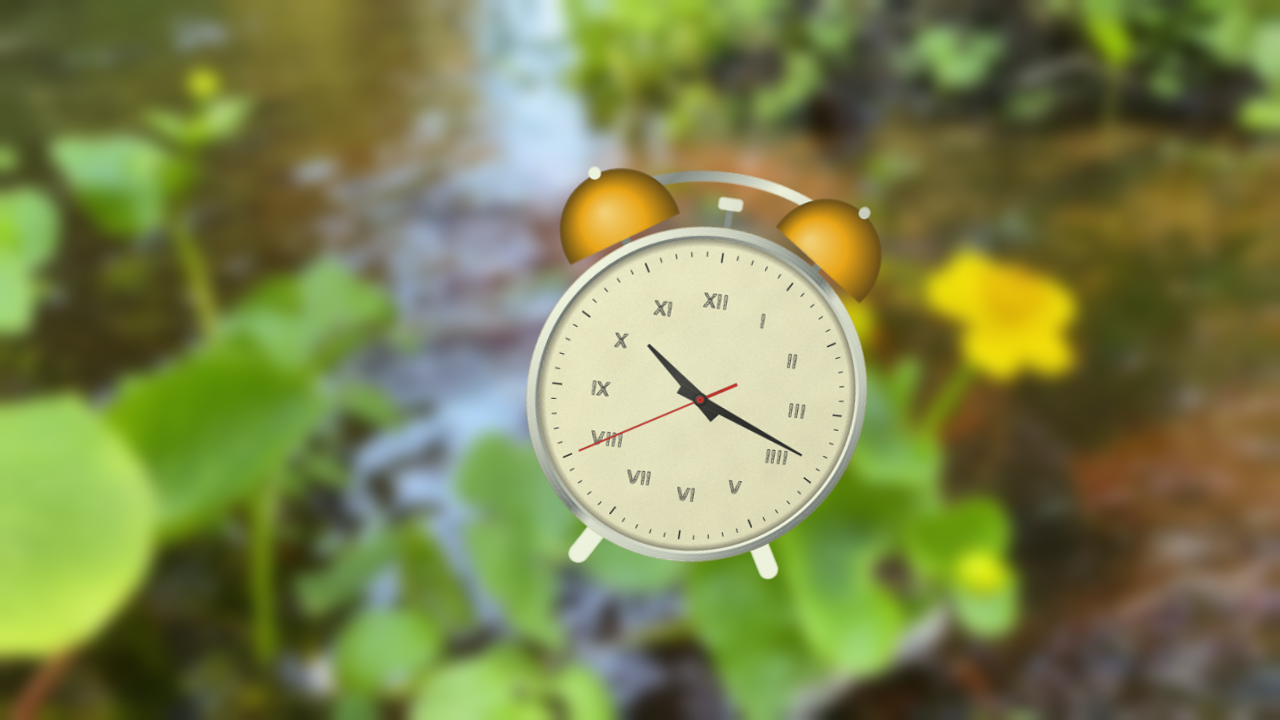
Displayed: **10:18:40**
